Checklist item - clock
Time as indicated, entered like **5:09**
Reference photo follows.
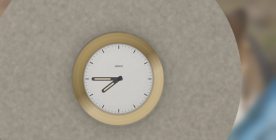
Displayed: **7:45**
